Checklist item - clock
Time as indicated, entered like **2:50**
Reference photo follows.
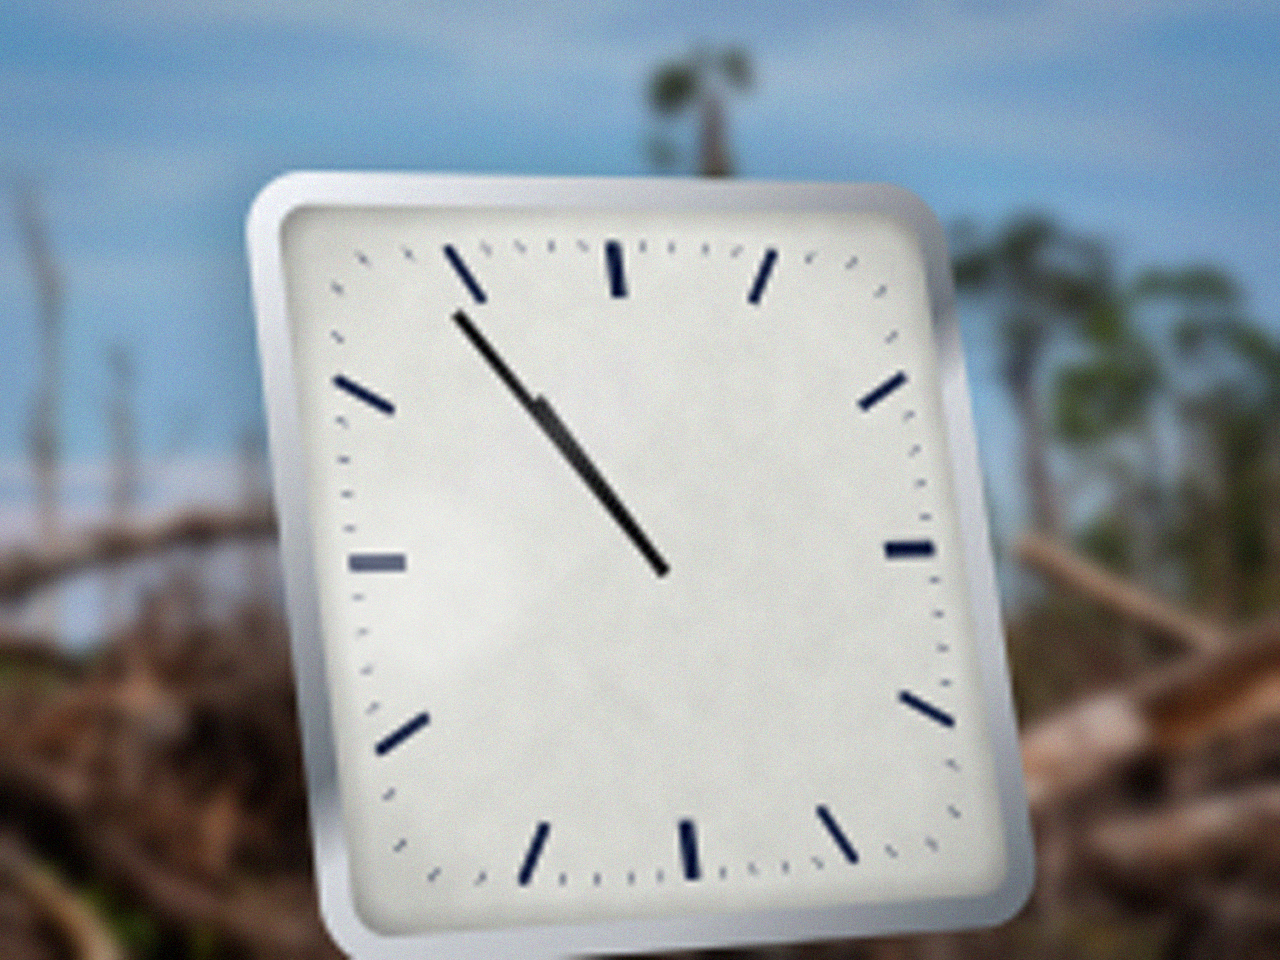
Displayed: **10:54**
